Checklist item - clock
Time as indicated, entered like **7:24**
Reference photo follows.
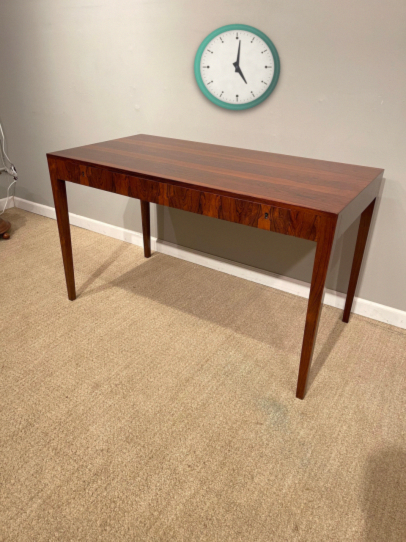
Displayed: **5:01**
